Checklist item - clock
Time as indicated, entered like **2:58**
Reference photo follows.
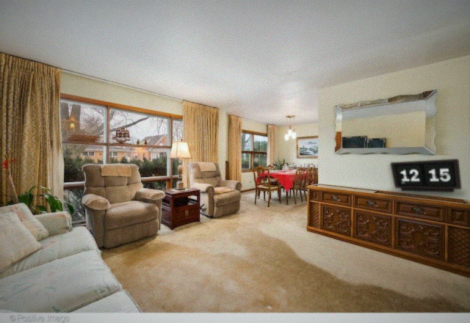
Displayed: **12:15**
